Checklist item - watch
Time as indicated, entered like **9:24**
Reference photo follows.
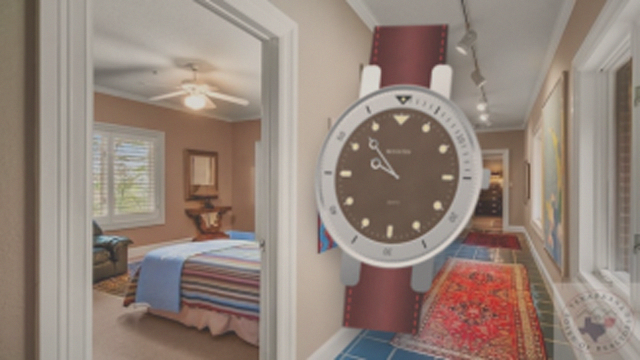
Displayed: **9:53**
